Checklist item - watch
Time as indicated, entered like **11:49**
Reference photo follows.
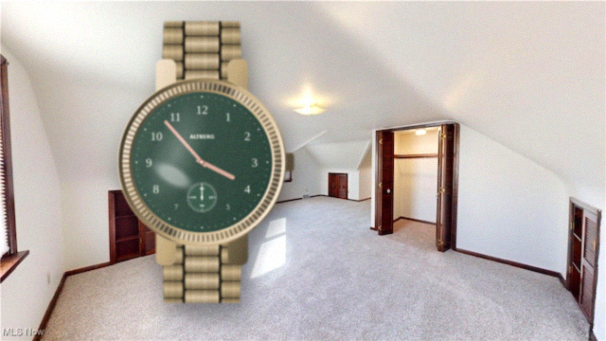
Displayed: **3:53**
